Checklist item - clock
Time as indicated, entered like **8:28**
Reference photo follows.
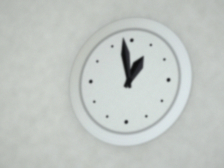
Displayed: **12:58**
